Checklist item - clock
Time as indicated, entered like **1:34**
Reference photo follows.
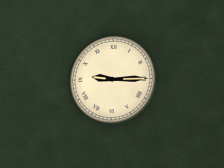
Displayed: **9:15**
